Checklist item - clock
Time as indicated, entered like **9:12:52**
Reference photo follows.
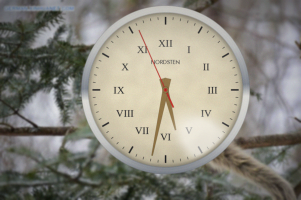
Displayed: **5:31:56**
